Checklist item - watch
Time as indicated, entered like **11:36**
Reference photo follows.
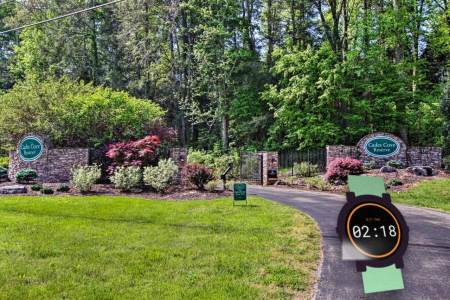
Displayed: **2:18**
